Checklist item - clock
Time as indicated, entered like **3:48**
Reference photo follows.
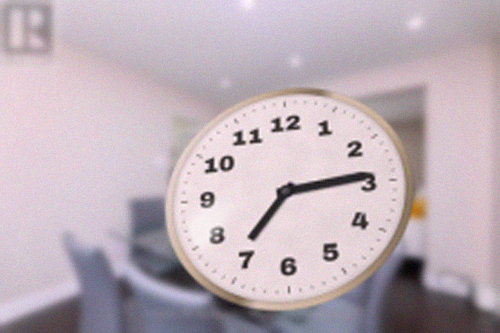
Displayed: **7:14**
